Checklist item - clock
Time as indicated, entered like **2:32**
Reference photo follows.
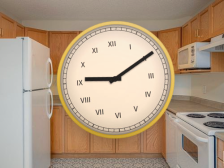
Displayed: **9:10**
